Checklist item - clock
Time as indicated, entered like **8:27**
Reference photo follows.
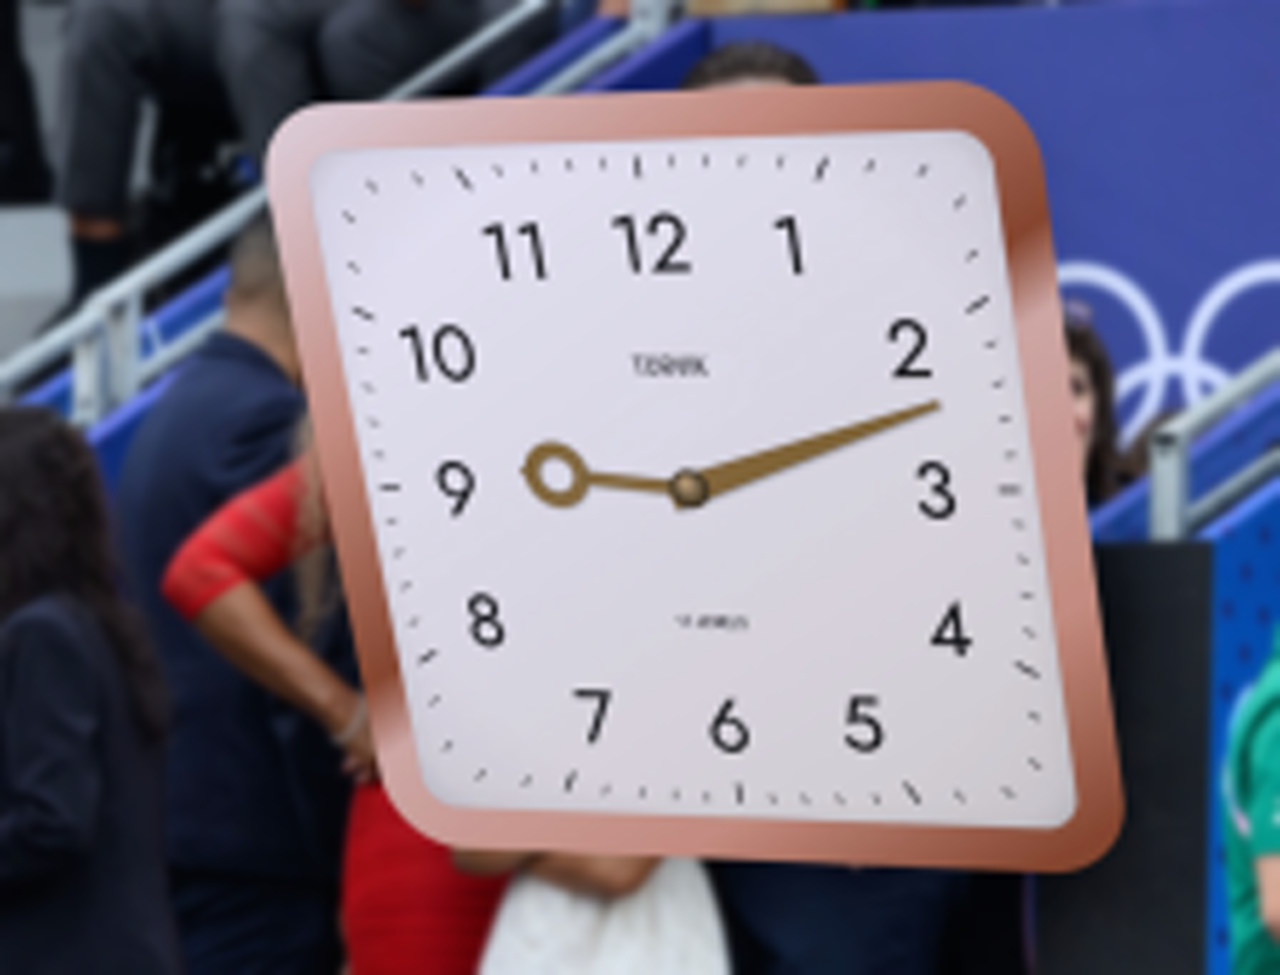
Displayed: **9:12**
